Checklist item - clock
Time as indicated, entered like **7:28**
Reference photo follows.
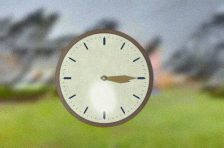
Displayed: **3:15**
